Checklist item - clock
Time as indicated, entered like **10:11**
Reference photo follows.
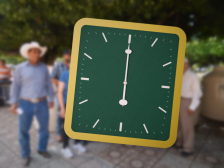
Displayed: **6:00**
